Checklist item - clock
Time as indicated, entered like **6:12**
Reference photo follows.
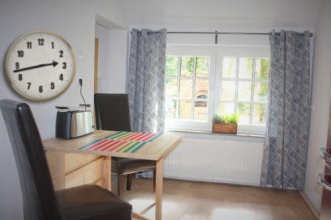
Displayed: **2:43**
